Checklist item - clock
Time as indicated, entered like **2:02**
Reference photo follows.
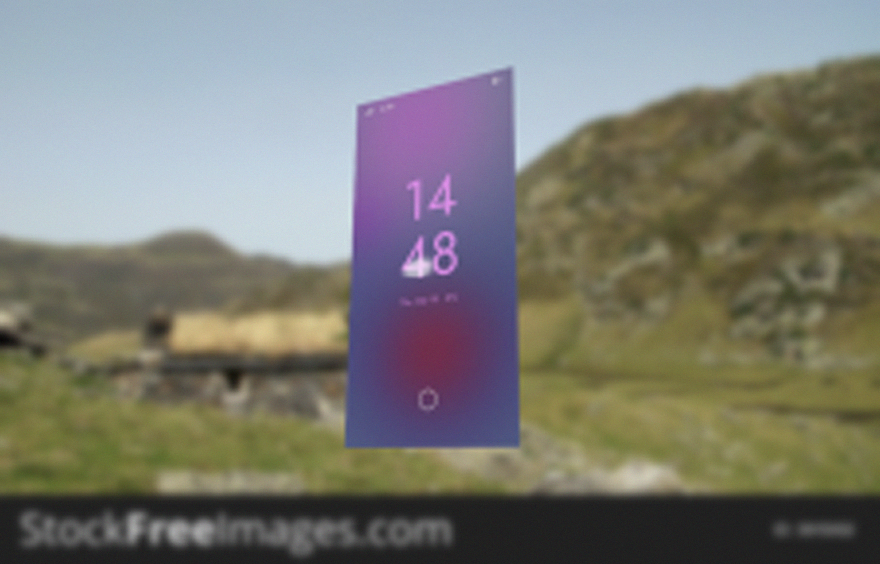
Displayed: **14:48**
